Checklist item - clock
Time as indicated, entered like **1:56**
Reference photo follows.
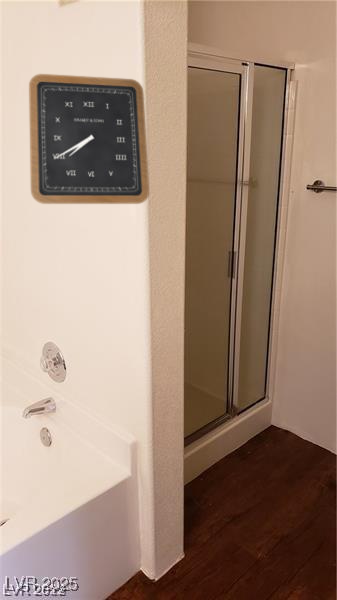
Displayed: **7:40**
